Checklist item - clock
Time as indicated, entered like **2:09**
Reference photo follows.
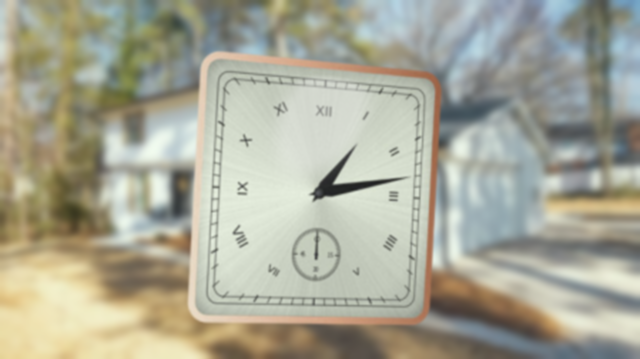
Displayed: **1:13**
